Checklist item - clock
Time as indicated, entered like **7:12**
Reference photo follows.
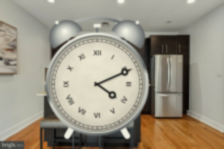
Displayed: **4:11**
